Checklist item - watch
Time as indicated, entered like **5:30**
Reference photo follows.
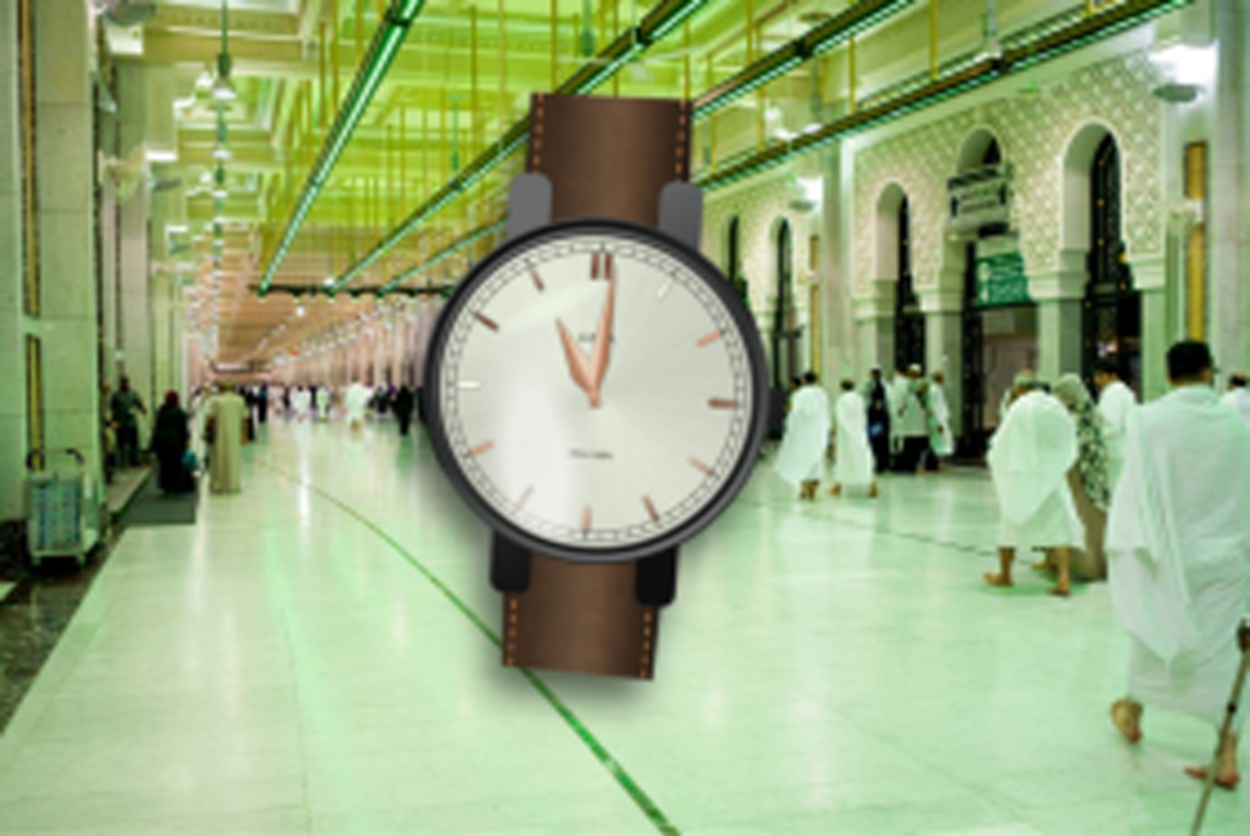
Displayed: **11:01**
